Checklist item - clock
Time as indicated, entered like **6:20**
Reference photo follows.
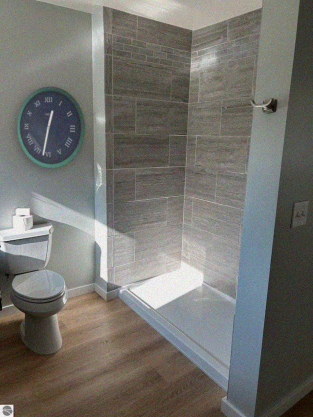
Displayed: **12:32**
